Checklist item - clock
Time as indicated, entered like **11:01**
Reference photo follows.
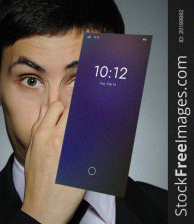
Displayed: **10:12**
